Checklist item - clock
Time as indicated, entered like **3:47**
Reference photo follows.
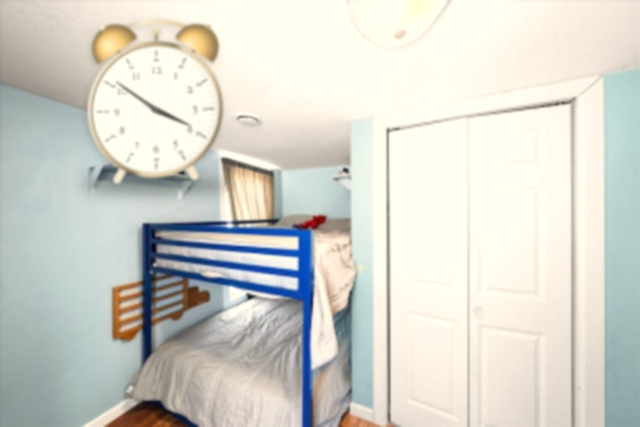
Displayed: **3:51**
